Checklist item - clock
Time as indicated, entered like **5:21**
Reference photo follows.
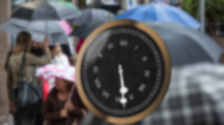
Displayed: **5:28**
